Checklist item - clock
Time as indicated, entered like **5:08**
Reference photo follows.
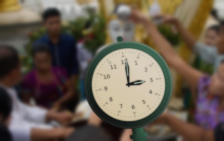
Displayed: **3:01**
